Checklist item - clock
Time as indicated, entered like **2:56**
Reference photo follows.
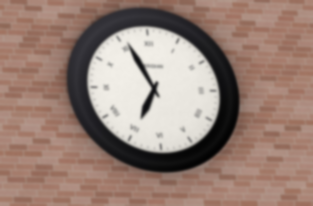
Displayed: **6:56**
